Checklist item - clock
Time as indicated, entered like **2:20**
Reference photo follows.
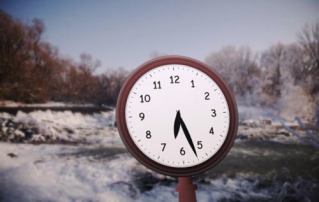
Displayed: **6:27**
